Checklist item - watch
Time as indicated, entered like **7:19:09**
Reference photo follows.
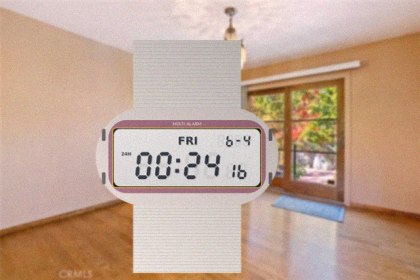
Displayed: **0:24:16**
